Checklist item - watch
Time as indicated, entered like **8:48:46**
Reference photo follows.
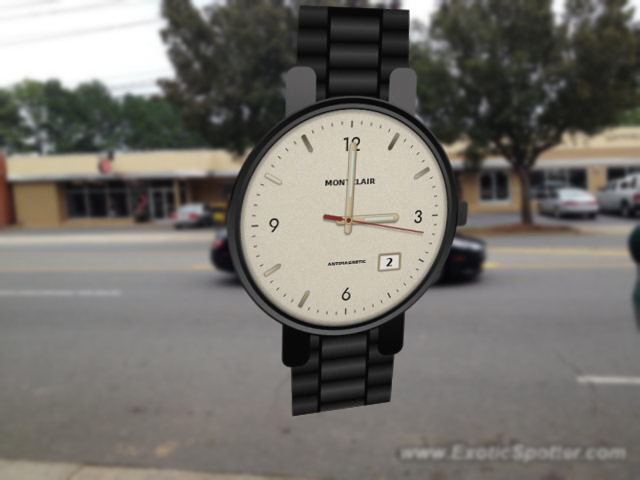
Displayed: **3:00:17**
